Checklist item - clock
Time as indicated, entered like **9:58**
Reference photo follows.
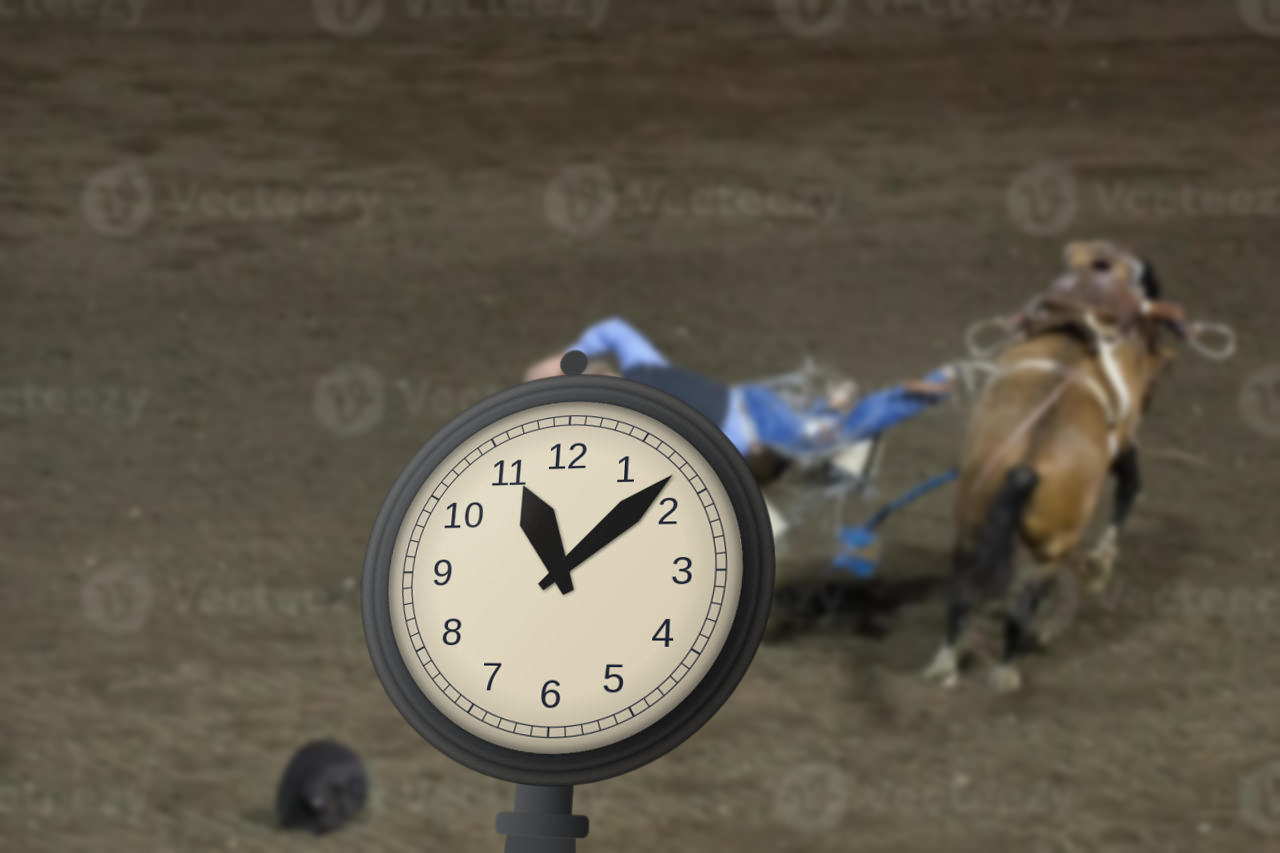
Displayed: **11:08**
